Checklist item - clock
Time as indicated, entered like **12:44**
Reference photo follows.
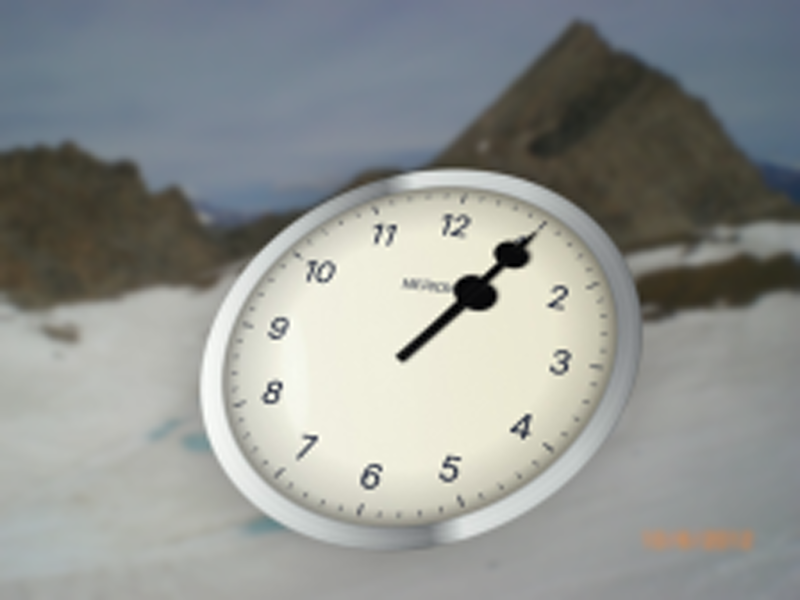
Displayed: **1:05**
